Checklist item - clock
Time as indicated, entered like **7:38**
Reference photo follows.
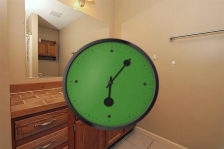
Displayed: **6:06**
